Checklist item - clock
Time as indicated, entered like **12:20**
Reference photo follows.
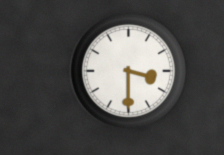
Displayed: **3:30**
